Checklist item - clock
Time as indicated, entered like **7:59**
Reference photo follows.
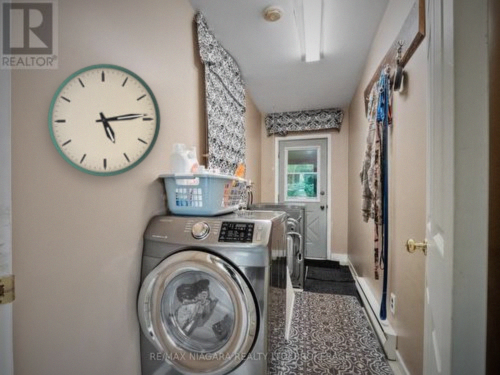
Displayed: **5:14**
